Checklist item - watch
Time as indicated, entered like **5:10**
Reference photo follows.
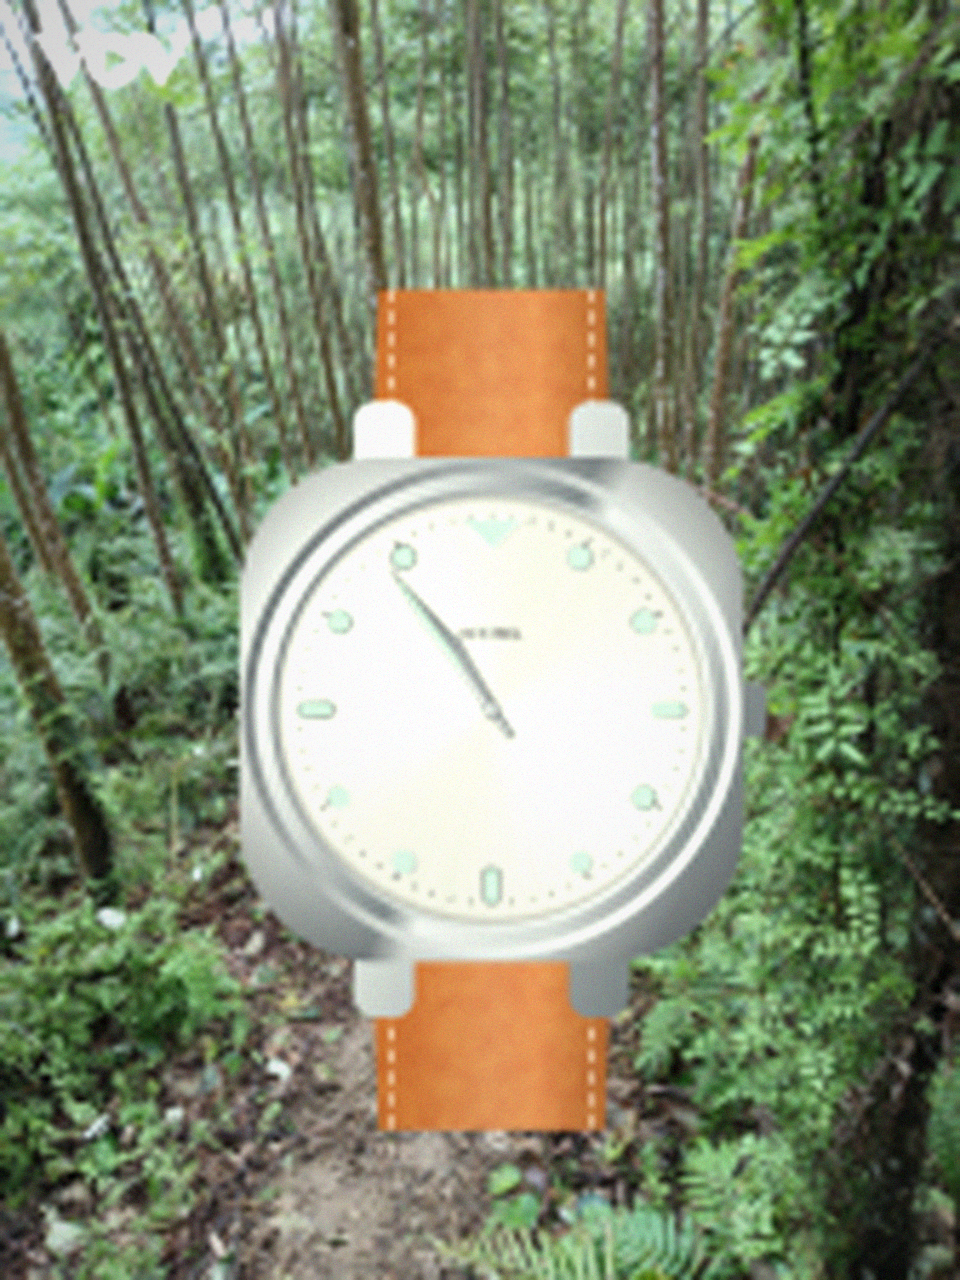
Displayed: **10:54**
